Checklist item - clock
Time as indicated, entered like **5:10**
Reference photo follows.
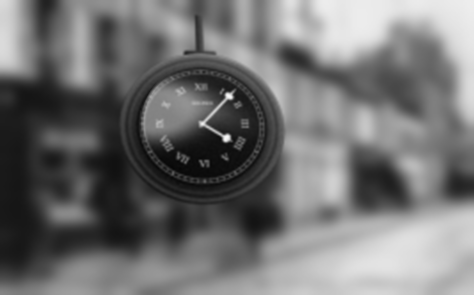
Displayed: **4:07**
